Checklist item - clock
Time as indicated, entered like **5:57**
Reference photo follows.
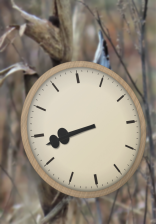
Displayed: **8:43**
